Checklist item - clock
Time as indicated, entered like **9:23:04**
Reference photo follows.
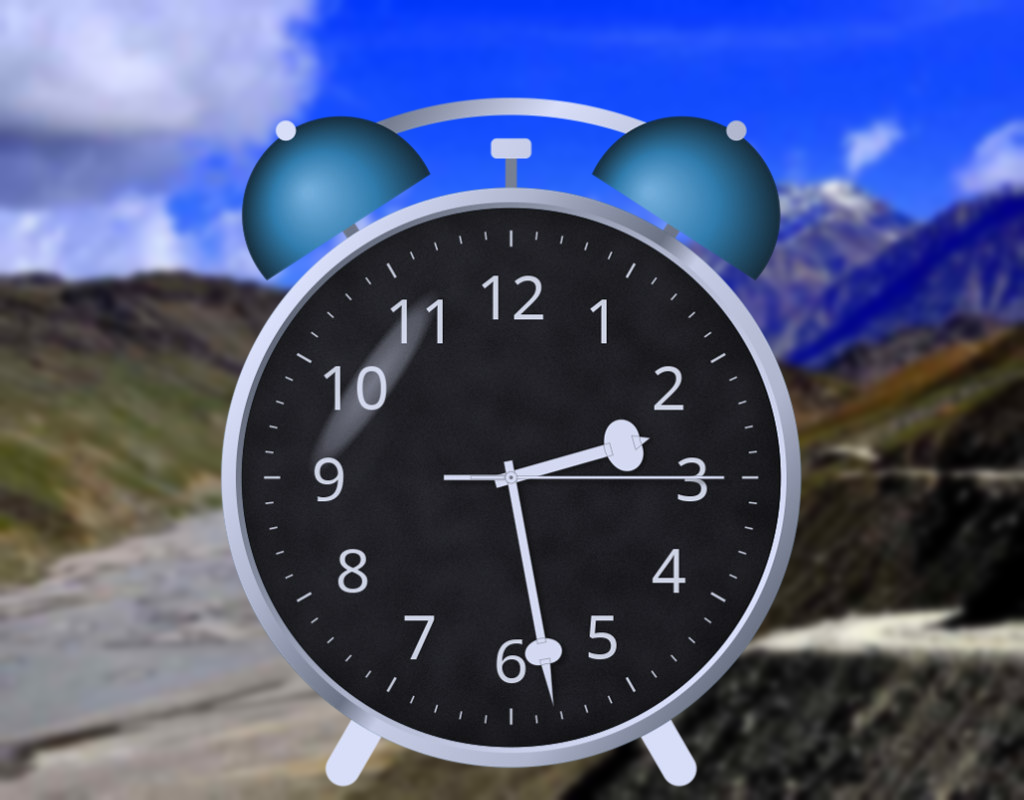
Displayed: **2:28:15**
